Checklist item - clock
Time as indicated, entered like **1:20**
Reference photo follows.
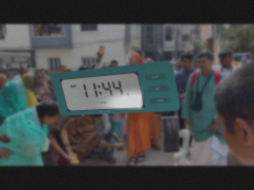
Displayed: **11:44**
